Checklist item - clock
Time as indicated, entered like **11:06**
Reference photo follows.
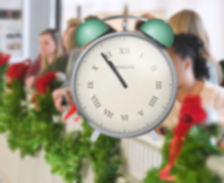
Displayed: **10:54**
